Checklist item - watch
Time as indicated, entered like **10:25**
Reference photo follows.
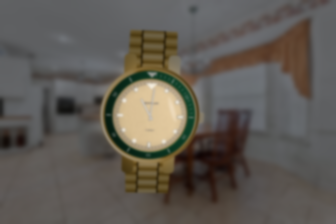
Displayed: **11:01**
